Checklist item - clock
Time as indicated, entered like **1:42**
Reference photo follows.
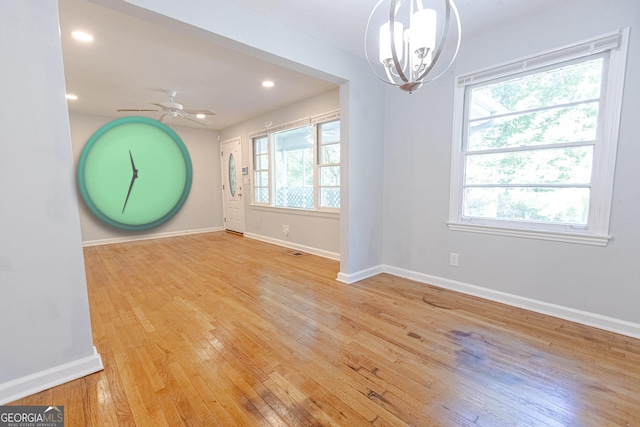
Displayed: **11:33**
